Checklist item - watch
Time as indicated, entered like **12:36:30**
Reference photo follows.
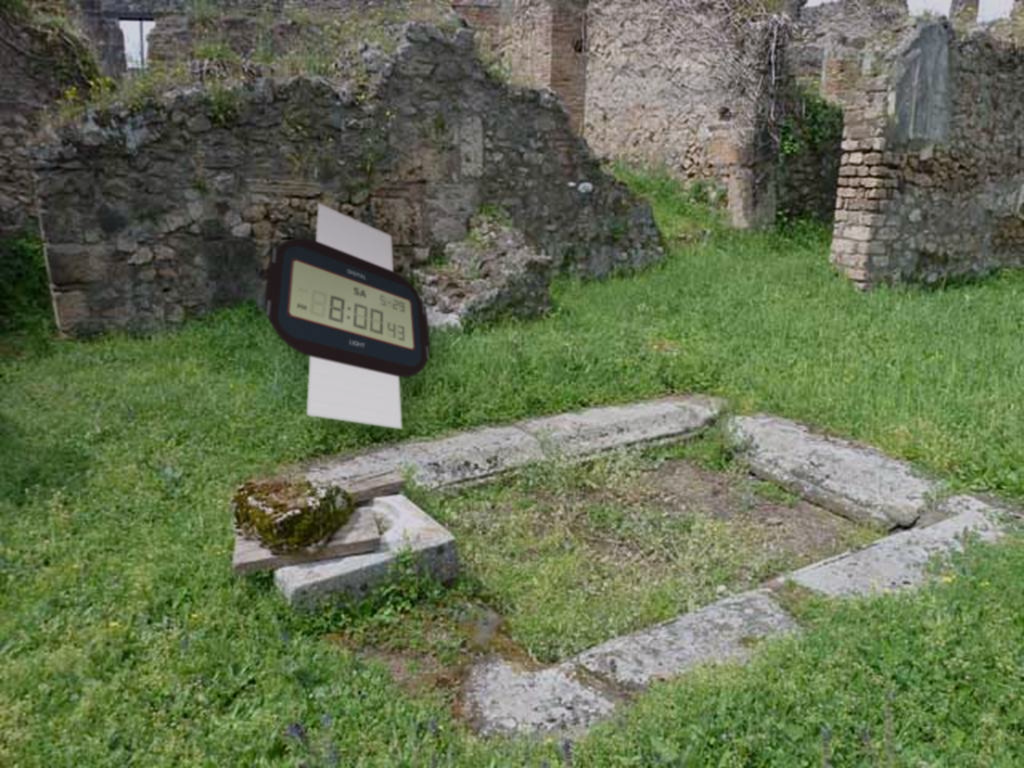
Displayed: **8:00:43**
